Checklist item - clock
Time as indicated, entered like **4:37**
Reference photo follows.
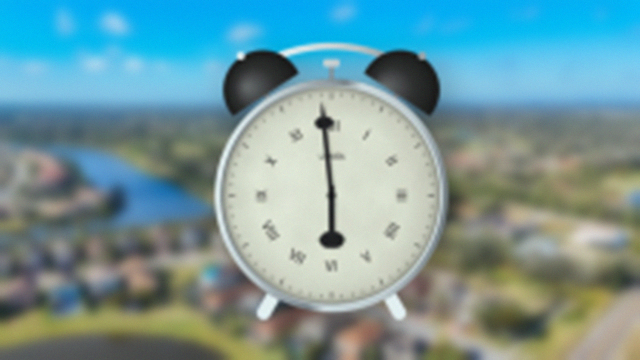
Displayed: **5:59**
